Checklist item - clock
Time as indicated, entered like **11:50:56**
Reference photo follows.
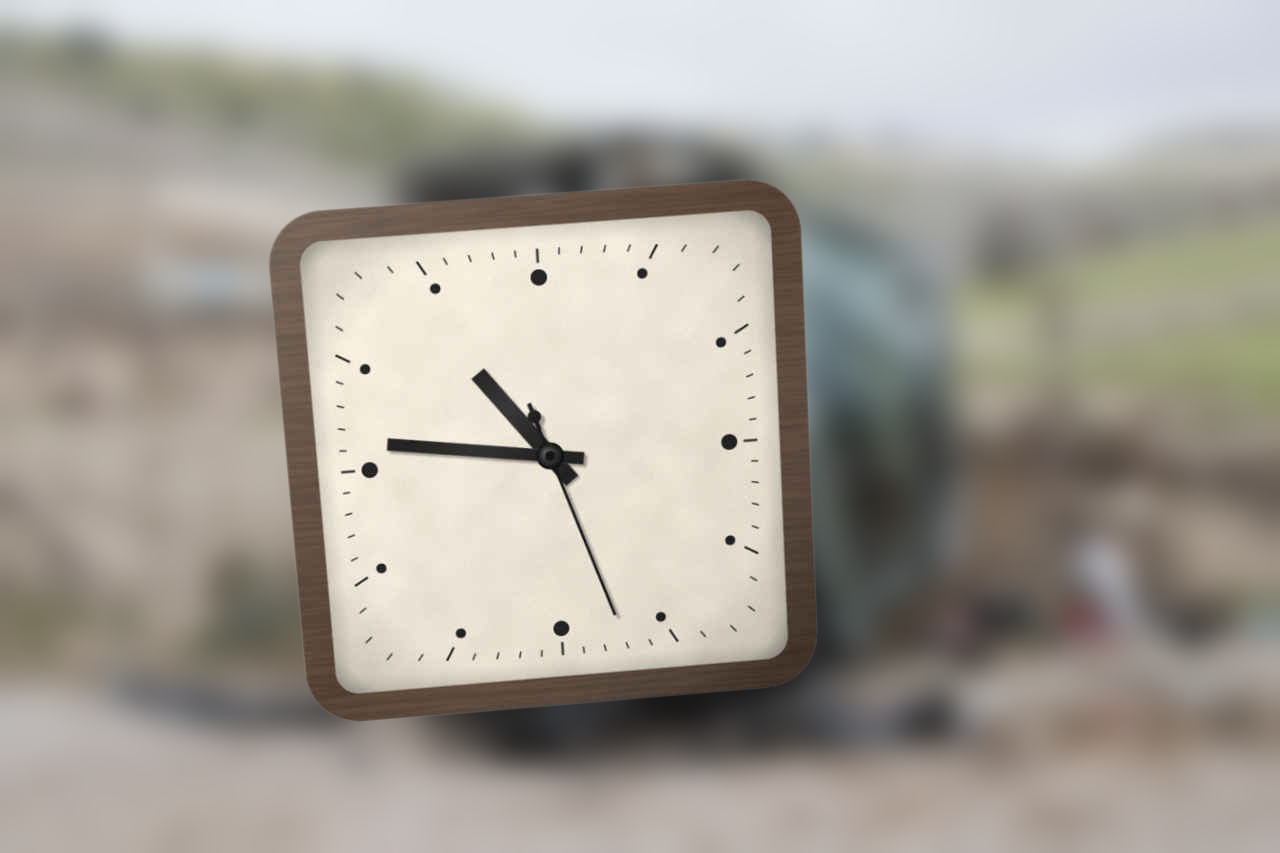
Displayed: **10:46:27**
